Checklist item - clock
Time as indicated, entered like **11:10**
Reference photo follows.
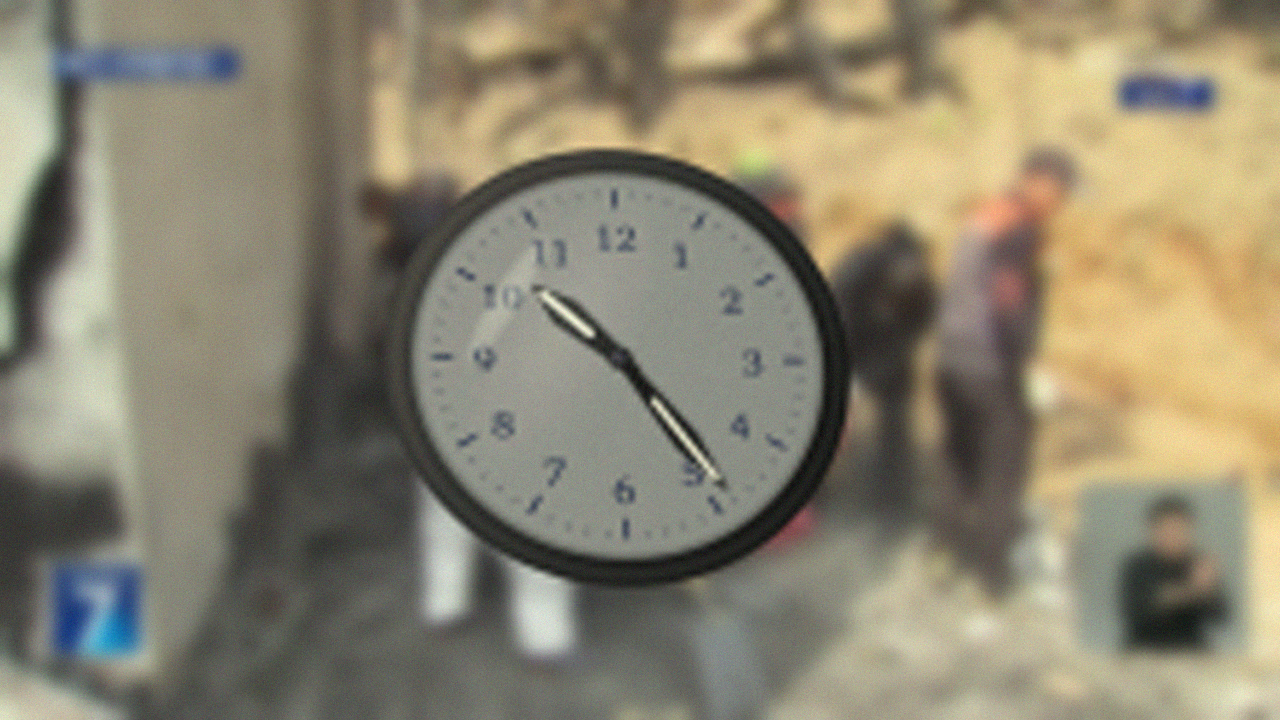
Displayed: **10:24**
